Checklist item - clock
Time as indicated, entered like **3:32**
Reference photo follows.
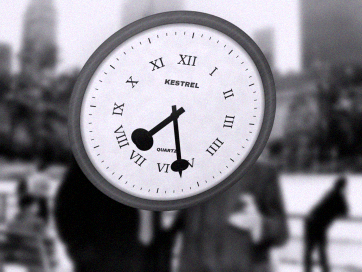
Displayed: **7:27**
